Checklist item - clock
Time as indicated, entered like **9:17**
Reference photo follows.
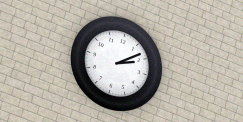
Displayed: **2:08**
